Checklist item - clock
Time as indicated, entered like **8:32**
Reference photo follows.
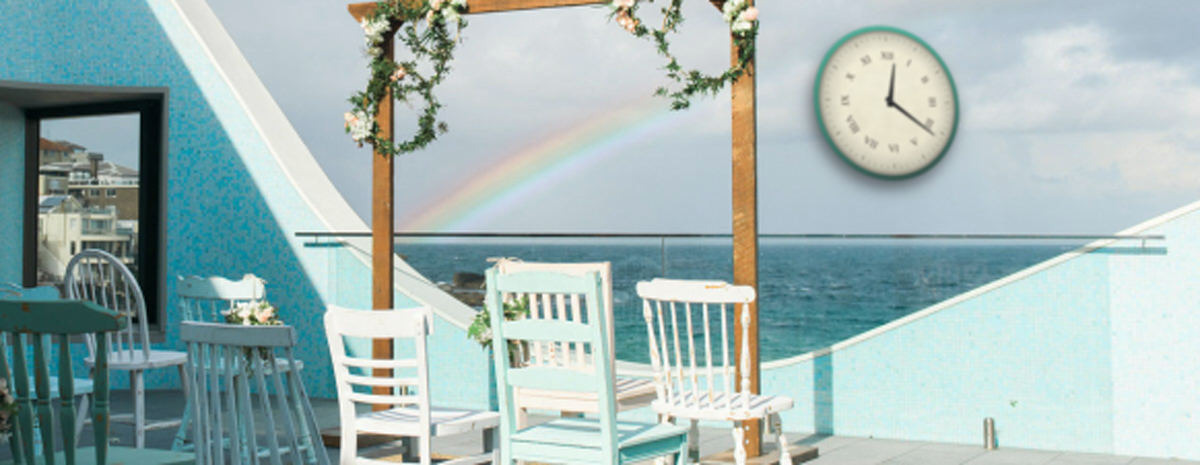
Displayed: **12:21**
